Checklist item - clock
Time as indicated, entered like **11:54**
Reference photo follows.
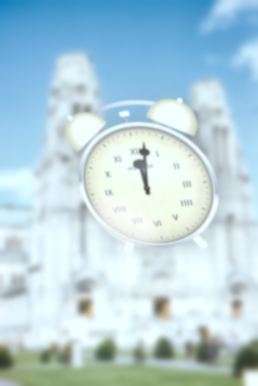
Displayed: **12:02**
